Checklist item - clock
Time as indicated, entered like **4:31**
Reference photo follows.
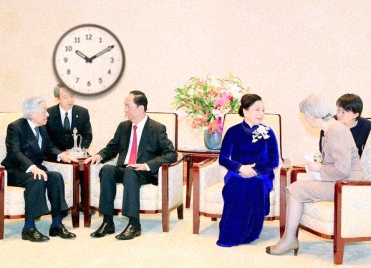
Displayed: **10:10**
